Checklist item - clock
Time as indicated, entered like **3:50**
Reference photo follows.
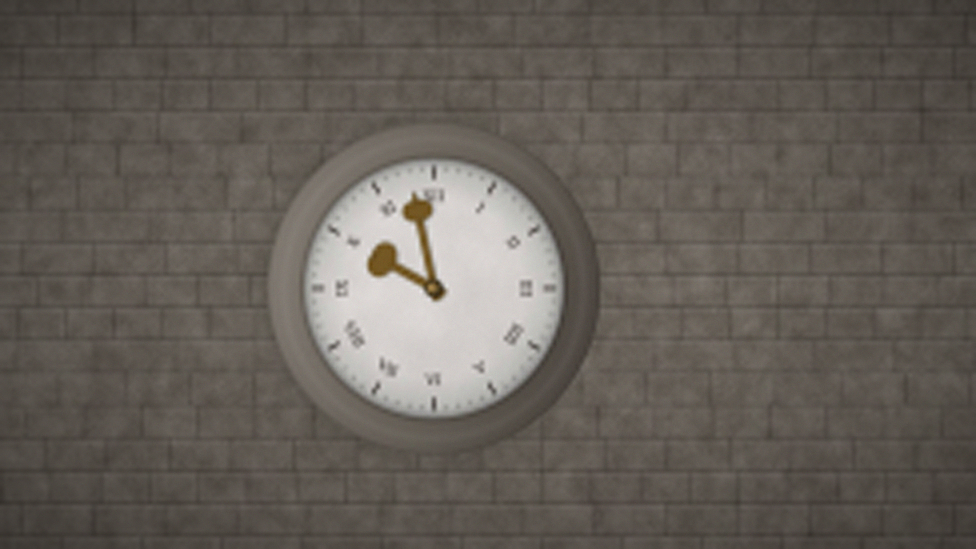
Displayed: **9:58**
